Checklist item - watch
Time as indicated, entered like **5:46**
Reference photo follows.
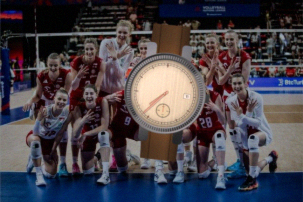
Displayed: **7:37**
